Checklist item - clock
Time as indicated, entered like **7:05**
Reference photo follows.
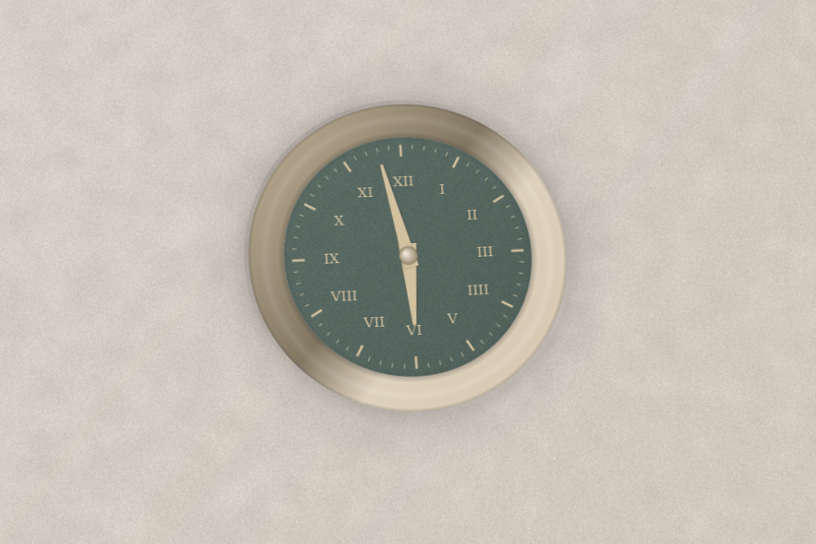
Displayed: **5:58**
